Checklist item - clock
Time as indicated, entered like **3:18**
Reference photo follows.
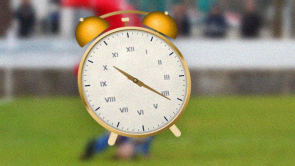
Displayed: **10:21**
